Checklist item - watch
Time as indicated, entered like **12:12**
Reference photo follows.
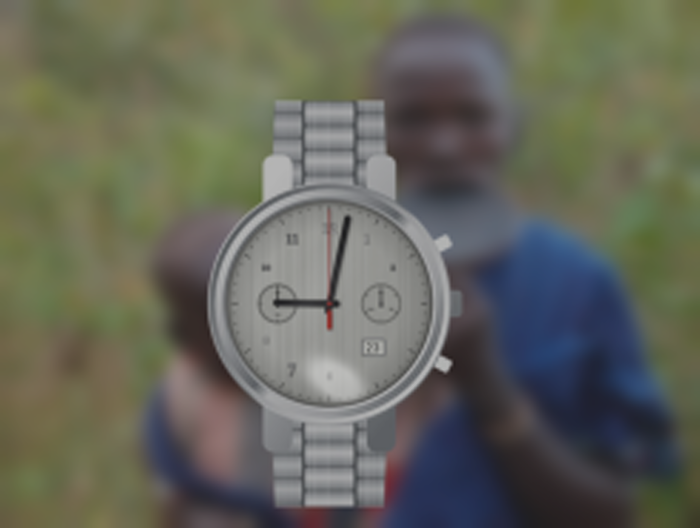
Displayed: **9:02**
